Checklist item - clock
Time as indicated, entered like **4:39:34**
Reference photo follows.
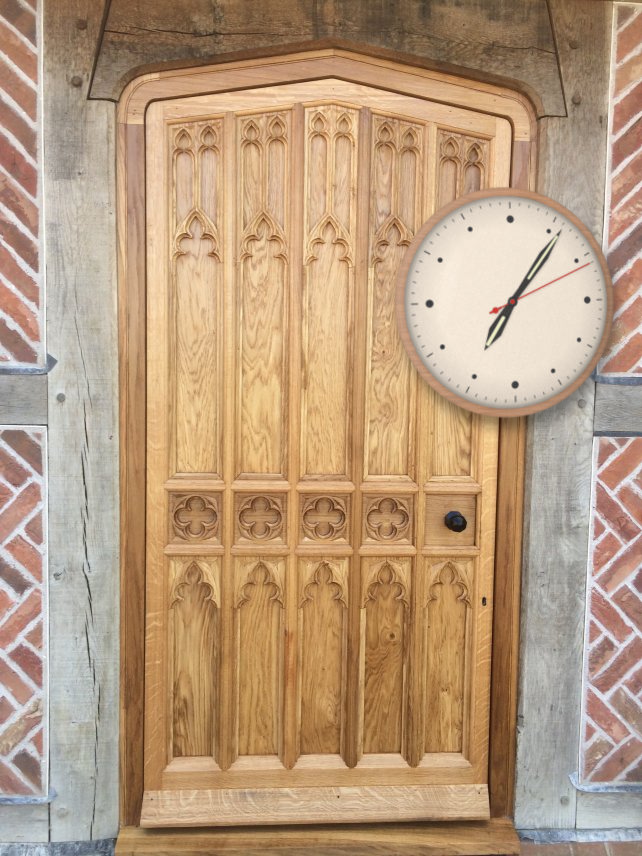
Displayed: **7:06:11**
